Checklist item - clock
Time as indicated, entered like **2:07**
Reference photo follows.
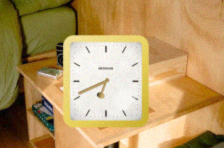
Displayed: **6:41**
